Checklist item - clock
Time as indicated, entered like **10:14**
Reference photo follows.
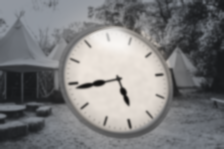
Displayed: **5:44**
